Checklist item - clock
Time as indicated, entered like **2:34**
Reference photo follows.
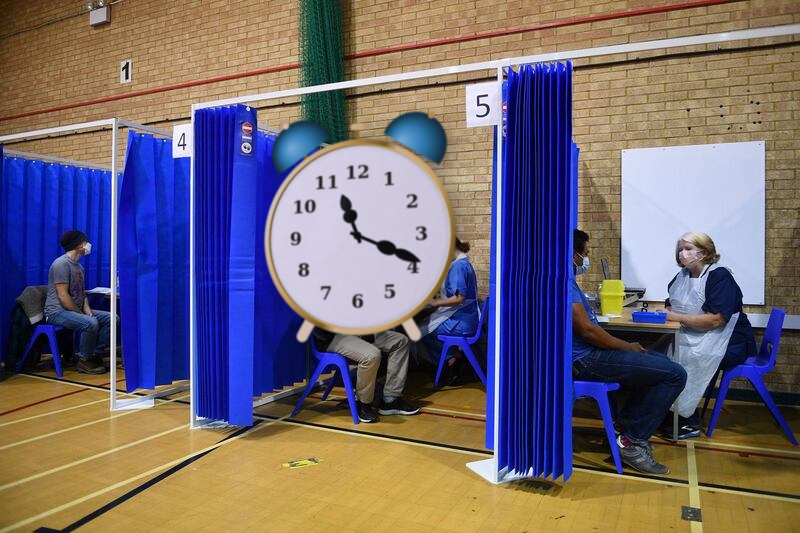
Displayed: **11:19**
